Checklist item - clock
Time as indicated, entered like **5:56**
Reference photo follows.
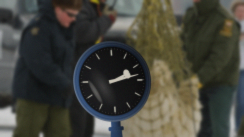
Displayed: **2:13**
